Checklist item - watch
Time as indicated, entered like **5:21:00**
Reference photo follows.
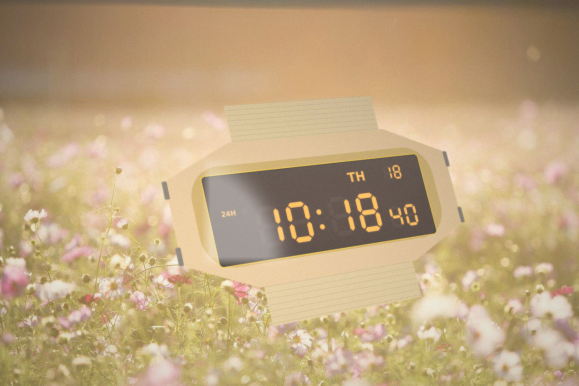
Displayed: **10:18:40**
